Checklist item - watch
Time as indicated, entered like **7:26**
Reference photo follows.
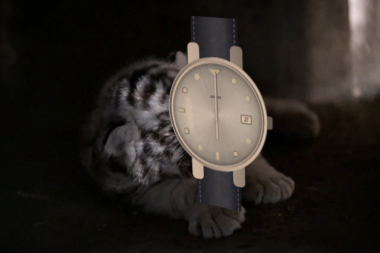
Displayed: **6:00**
